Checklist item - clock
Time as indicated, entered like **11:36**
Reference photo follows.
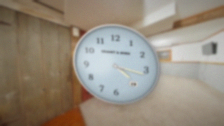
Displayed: **4:17**
